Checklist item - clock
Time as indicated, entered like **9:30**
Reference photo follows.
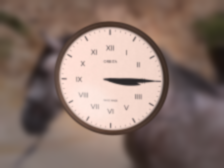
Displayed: **3:15**
